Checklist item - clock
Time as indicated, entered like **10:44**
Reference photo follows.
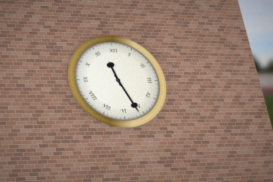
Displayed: **11:26**
